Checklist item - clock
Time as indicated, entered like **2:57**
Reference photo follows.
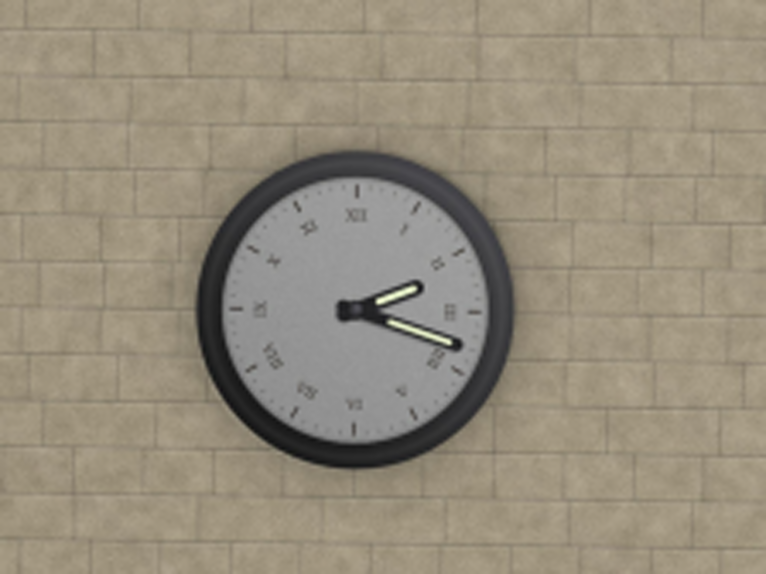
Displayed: **2:18**
